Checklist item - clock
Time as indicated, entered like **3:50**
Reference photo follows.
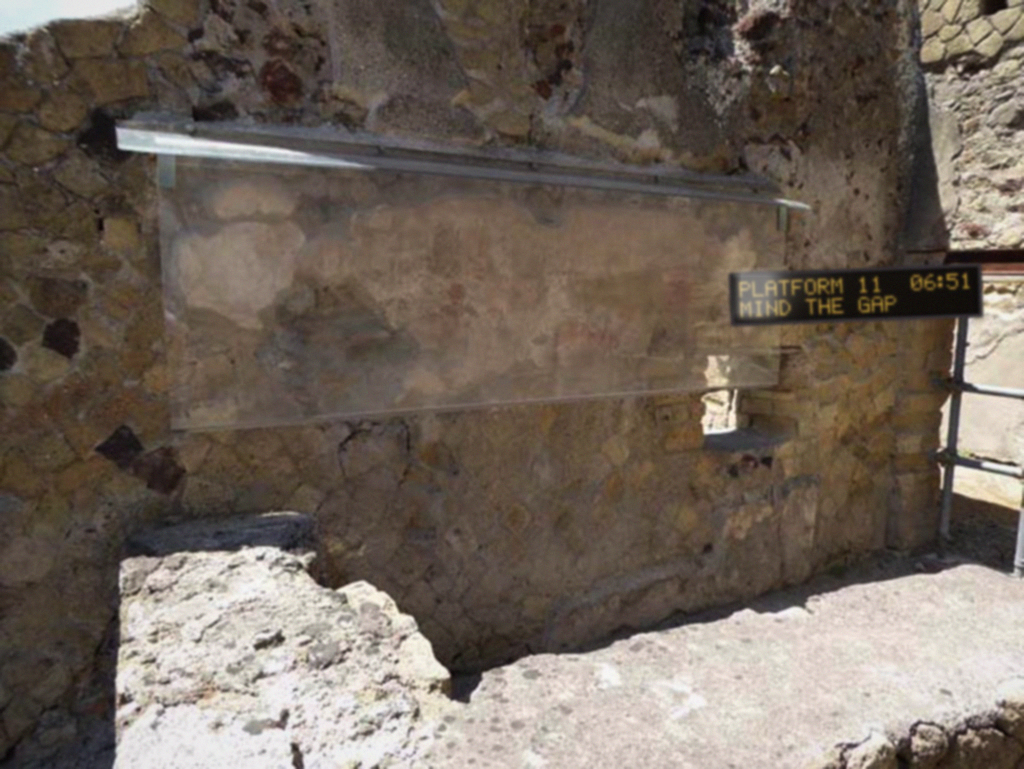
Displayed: **6:51**
